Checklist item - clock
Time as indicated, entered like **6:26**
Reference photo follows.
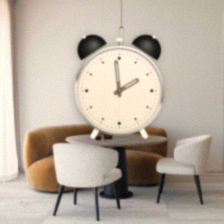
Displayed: **1:59**
